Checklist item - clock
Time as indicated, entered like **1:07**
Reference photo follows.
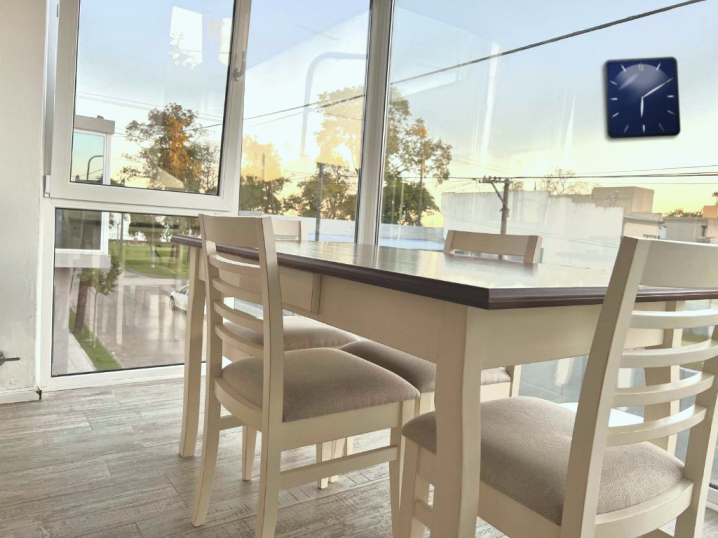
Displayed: **6:10**
